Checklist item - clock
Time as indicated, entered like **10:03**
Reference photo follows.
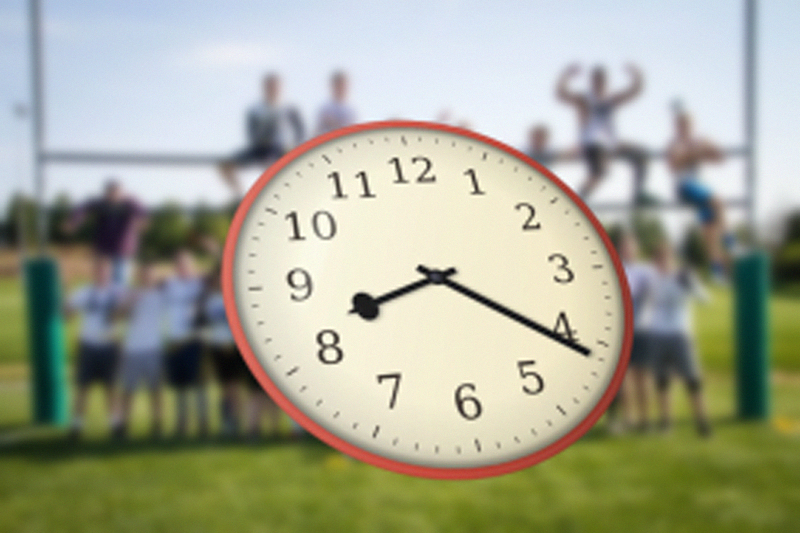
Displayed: **8:21**
